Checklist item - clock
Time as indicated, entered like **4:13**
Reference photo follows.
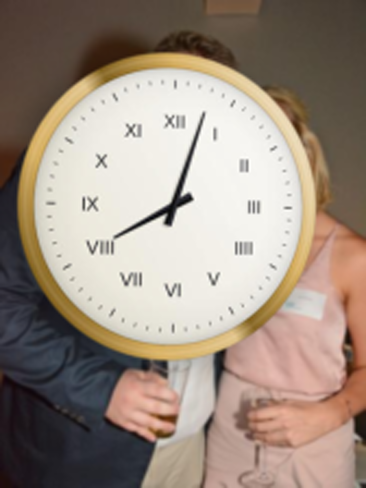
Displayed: **8:03**
